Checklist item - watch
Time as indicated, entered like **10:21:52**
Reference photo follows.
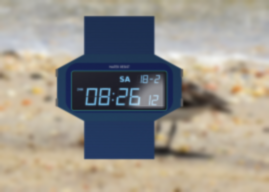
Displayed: **8:26:12**
